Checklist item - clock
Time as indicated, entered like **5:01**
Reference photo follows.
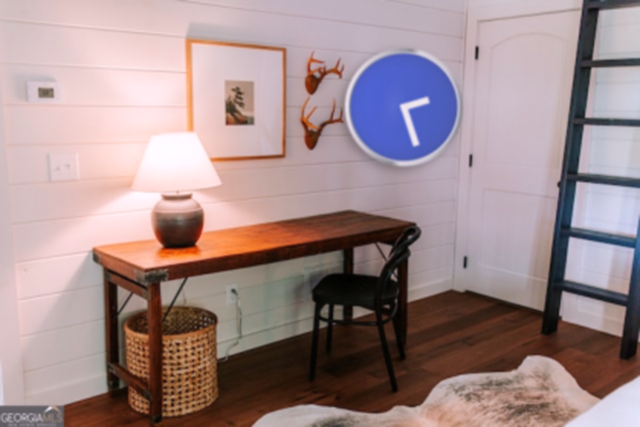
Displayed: **2:27**
